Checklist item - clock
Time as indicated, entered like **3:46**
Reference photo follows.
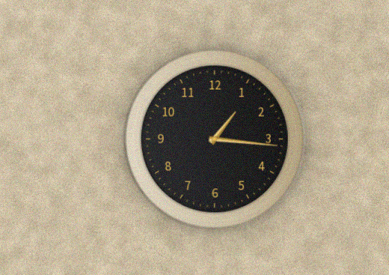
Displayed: **1:16**
